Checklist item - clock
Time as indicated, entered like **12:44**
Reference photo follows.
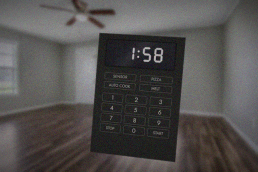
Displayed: **1:58**
